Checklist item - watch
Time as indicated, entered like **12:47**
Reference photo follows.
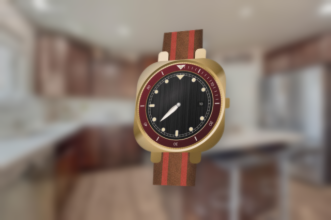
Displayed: **7:38**
